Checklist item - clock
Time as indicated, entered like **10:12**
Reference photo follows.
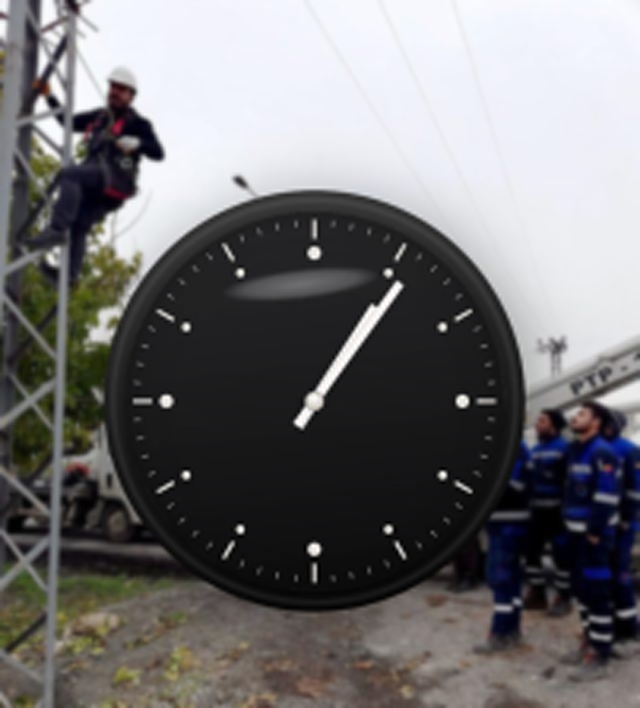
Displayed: **1:06**
